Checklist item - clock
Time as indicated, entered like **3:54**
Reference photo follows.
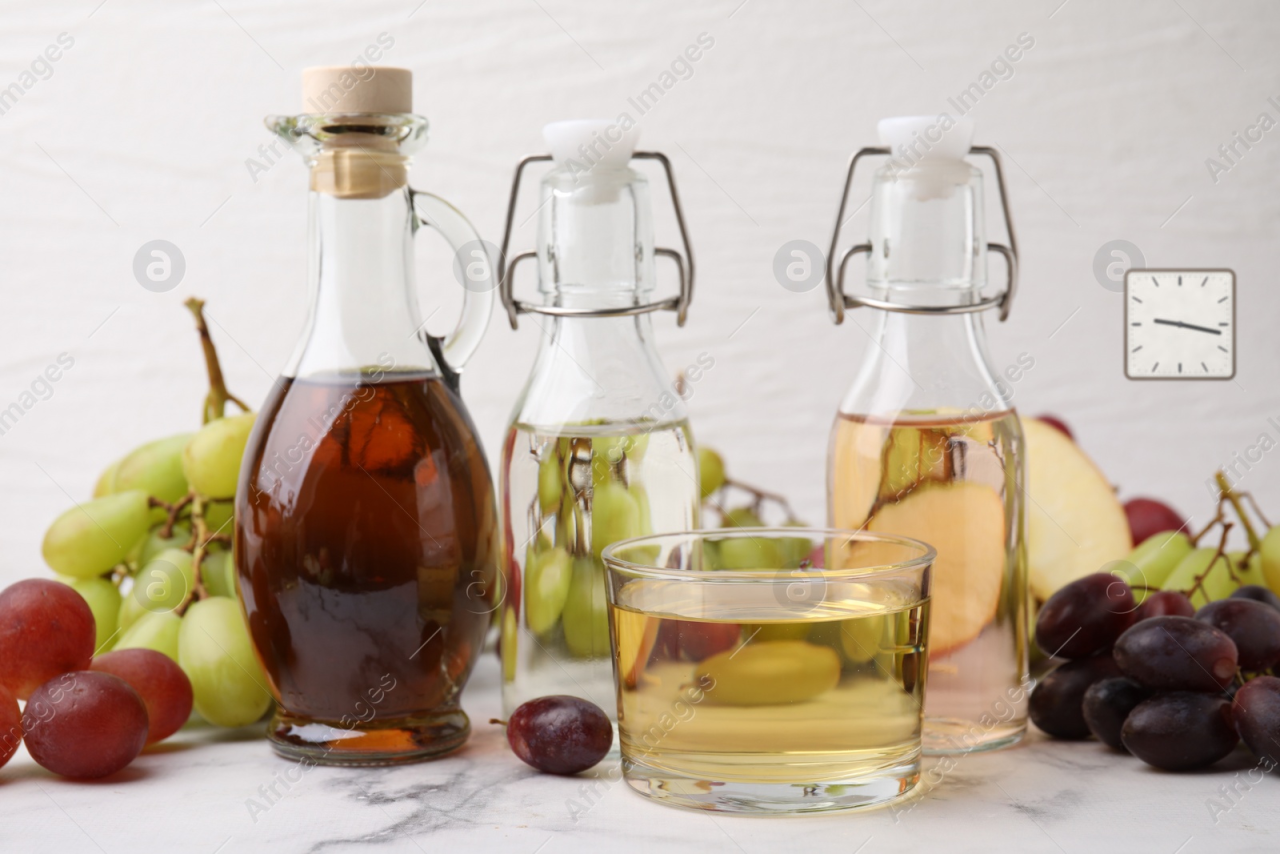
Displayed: **9:17**
